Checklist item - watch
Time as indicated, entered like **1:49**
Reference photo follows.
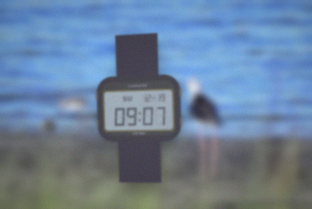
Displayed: **9:07**
